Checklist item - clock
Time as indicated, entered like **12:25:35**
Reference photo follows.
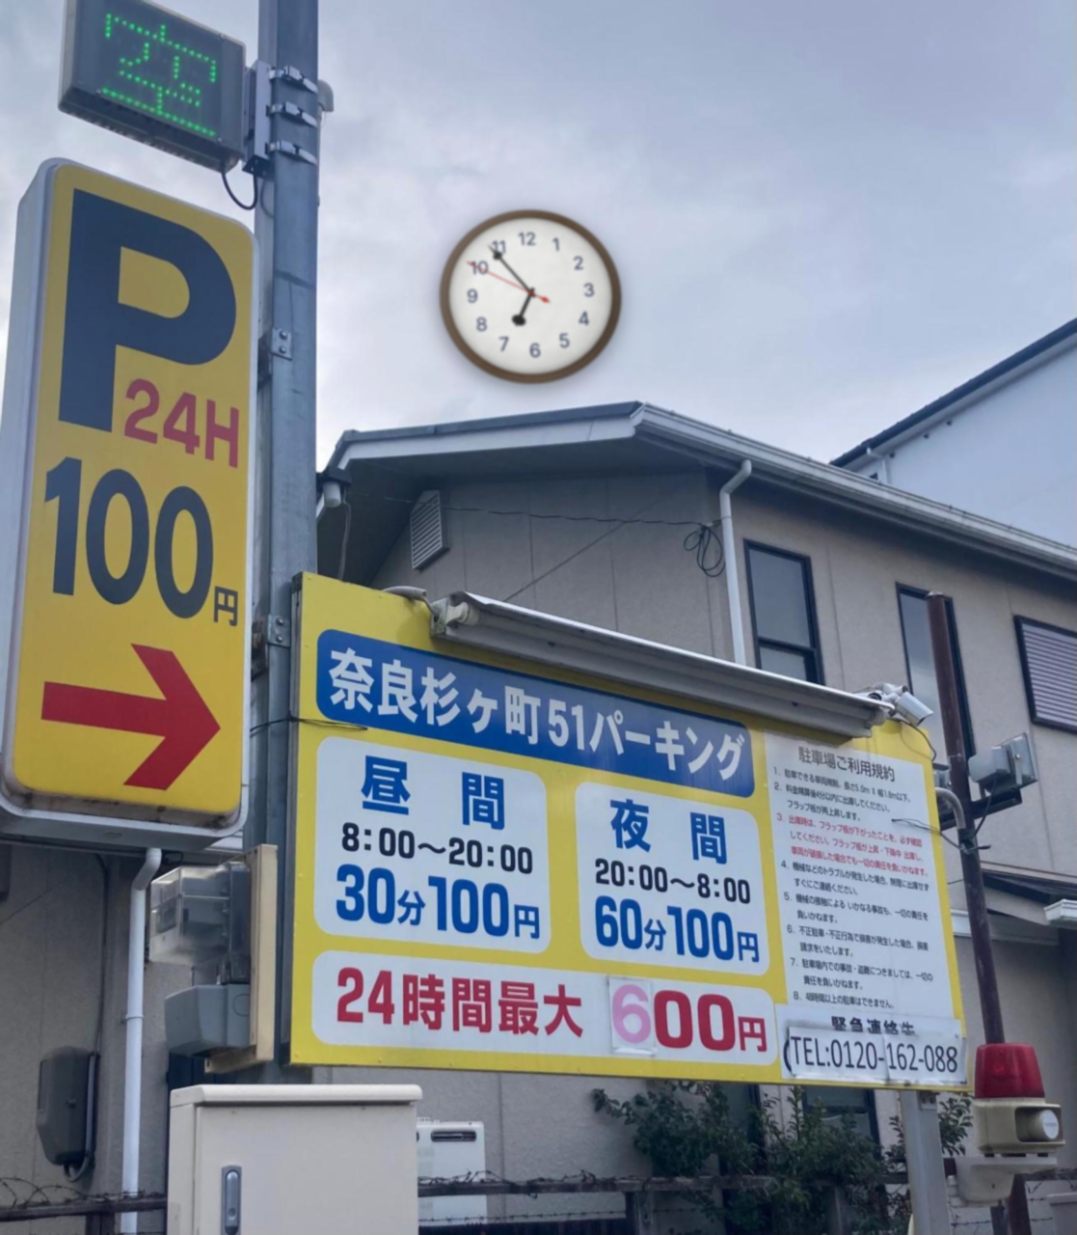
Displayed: **6:53:50**
